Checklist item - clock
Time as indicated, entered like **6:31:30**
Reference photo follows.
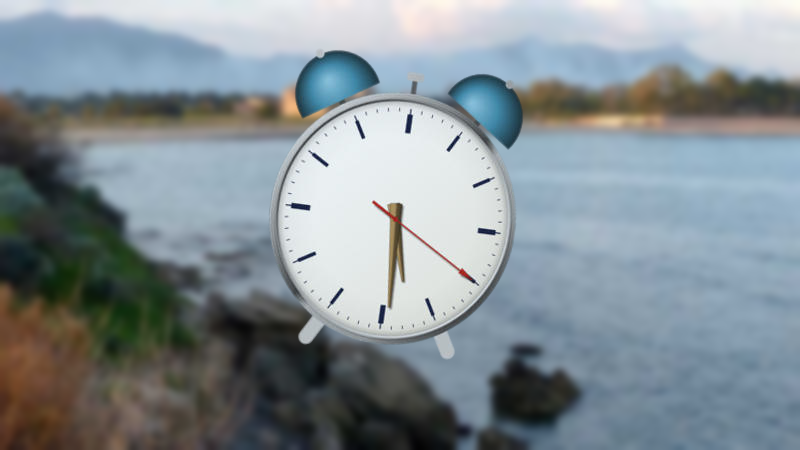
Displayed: **5:29:20**
